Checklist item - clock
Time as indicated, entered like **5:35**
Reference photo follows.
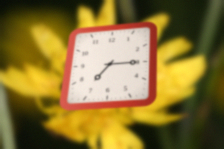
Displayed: **7:15**
